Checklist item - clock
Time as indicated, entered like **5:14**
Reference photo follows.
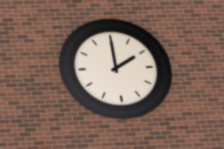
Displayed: **2:00**
